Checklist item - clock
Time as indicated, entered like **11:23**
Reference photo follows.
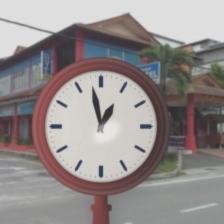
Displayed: **12:58**
